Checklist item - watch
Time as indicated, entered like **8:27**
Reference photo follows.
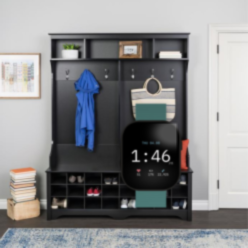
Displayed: **1:46**
